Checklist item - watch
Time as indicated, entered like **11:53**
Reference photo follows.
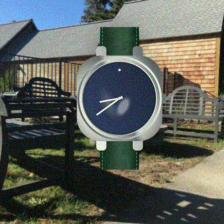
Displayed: **8:39**
